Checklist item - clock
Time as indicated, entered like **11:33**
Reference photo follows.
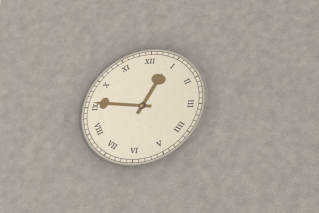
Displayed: **12:46**
